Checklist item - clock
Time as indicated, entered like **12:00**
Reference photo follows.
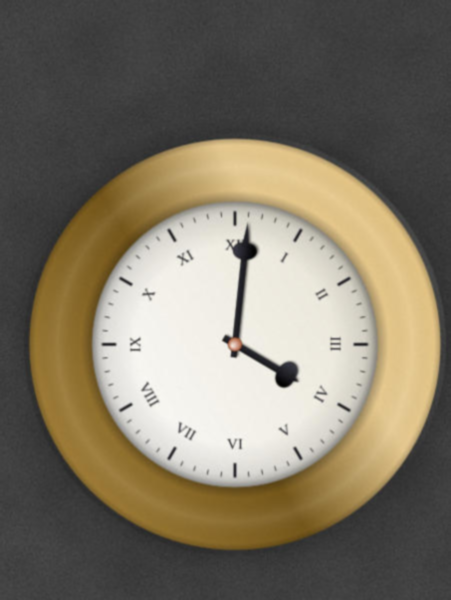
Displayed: **4:01**
